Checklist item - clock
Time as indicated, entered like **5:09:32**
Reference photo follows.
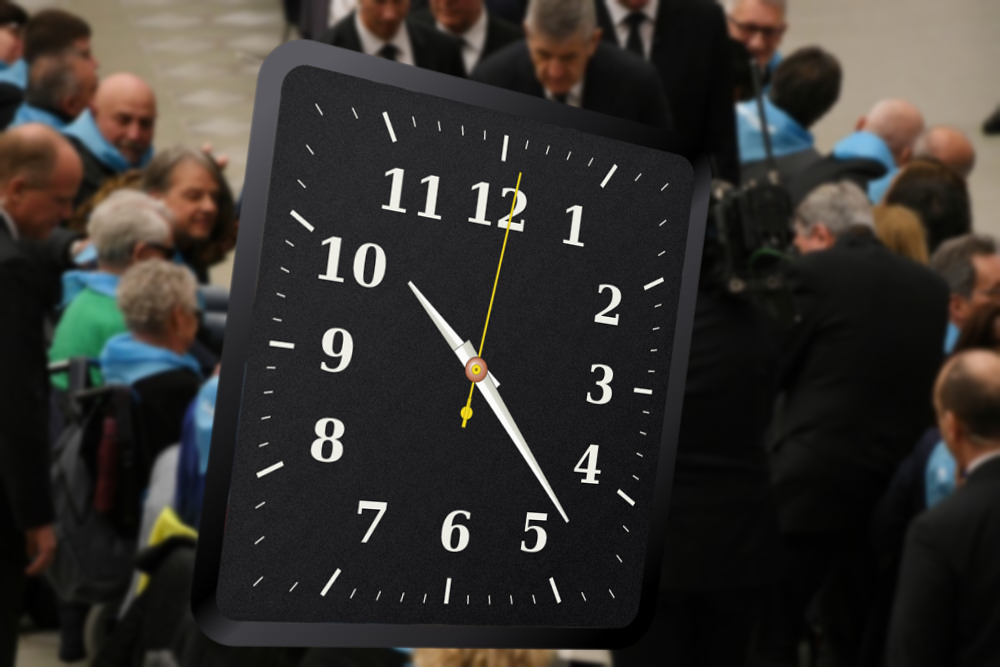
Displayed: **10:23:01**
